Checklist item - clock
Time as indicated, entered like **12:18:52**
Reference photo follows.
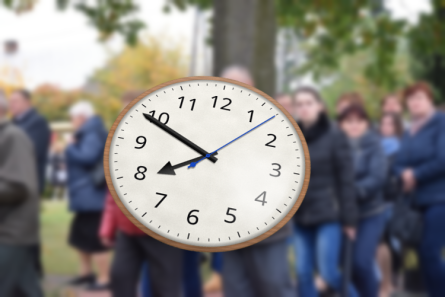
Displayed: **7:49:07**
